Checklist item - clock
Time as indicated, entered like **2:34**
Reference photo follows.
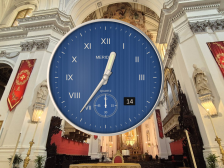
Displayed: **12:36**
